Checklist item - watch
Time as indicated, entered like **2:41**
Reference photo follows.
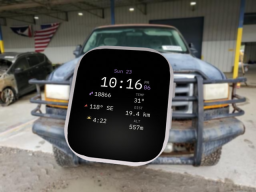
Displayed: **10:16**
